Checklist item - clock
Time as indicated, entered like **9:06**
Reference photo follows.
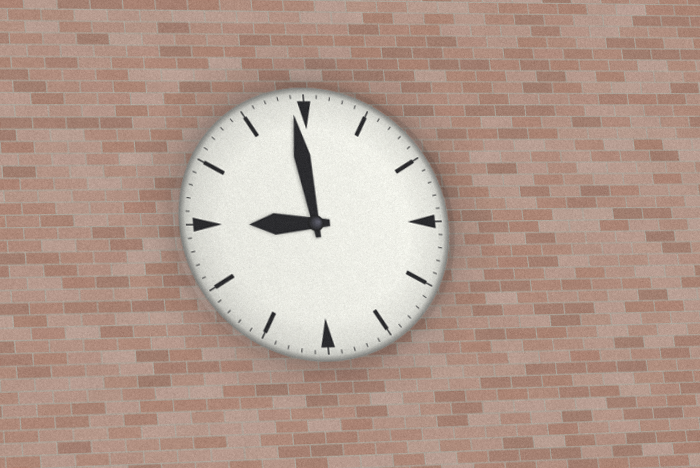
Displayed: **8:59**
